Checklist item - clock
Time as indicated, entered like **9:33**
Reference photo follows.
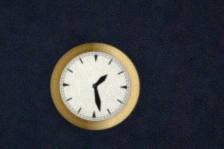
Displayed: **1:28**
